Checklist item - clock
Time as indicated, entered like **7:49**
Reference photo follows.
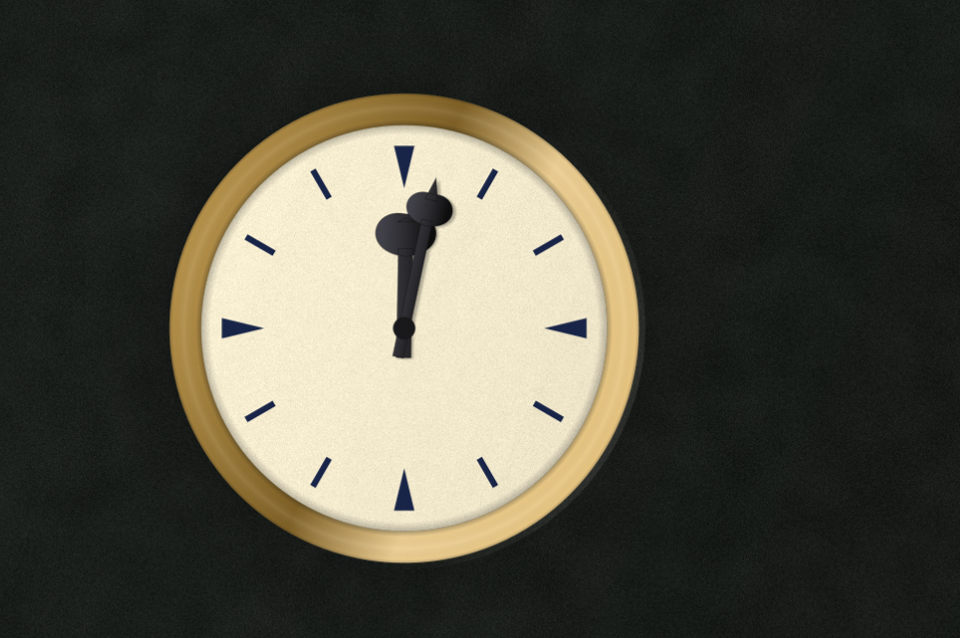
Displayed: **12:02**
